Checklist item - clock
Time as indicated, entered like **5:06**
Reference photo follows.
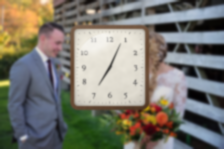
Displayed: **7:04**
